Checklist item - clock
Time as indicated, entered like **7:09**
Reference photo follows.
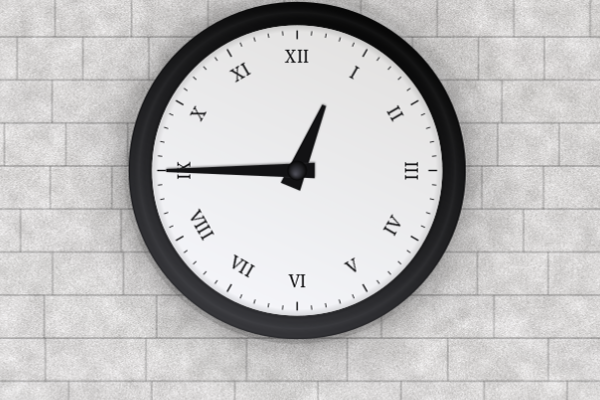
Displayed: **12:45**
